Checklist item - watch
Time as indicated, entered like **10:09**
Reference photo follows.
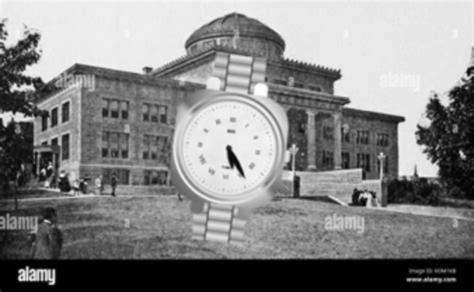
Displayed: **5:24**
